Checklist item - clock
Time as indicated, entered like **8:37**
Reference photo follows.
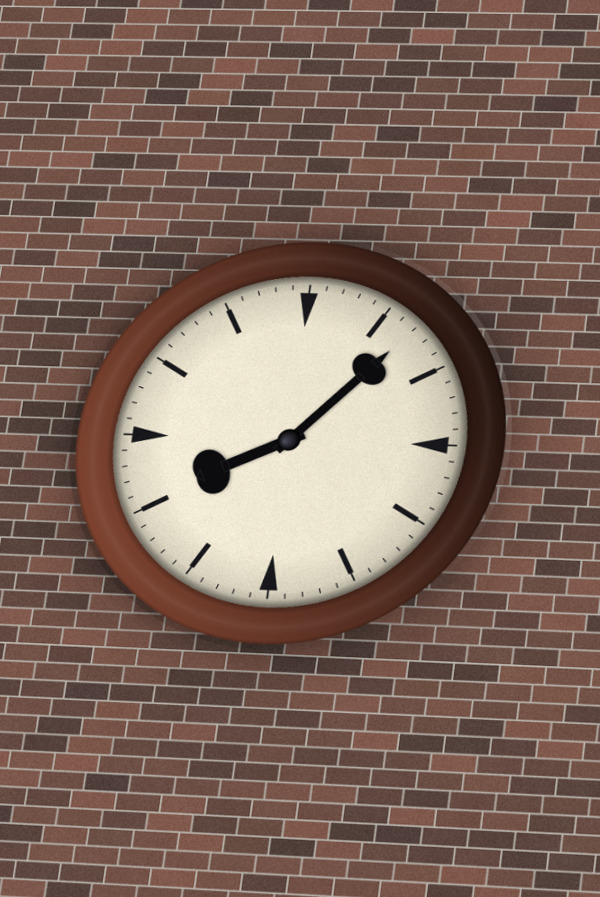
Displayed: **8:07**
